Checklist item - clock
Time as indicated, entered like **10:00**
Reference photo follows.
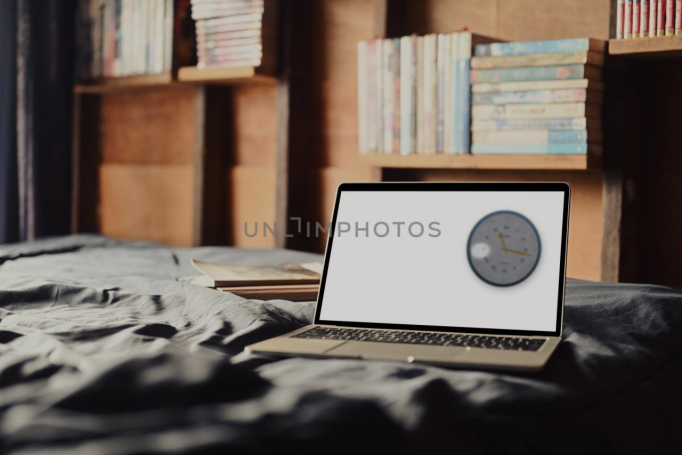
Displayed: **11:17**
